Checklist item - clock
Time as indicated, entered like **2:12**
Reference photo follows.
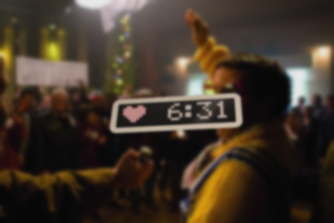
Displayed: **6:31**
